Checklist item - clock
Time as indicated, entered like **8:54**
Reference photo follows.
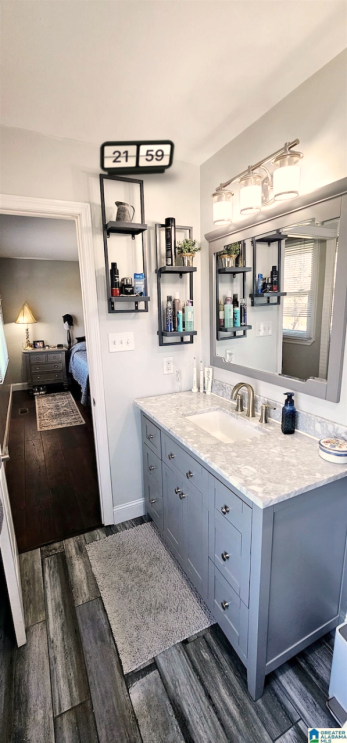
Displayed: **21:59**
